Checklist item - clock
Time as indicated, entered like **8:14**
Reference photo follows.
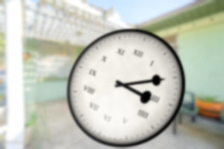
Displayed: **3:10**
